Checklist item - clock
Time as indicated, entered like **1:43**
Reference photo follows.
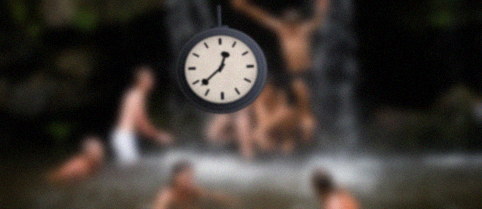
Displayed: **12:38**
